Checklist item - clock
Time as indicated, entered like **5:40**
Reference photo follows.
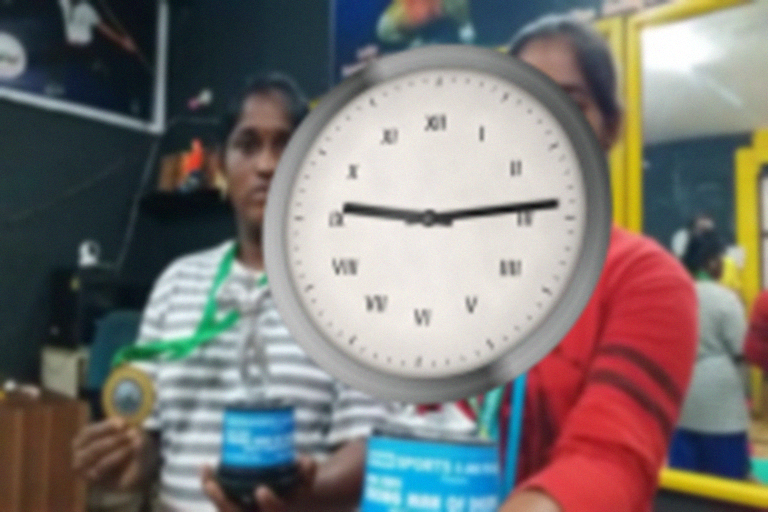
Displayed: **9:14**
